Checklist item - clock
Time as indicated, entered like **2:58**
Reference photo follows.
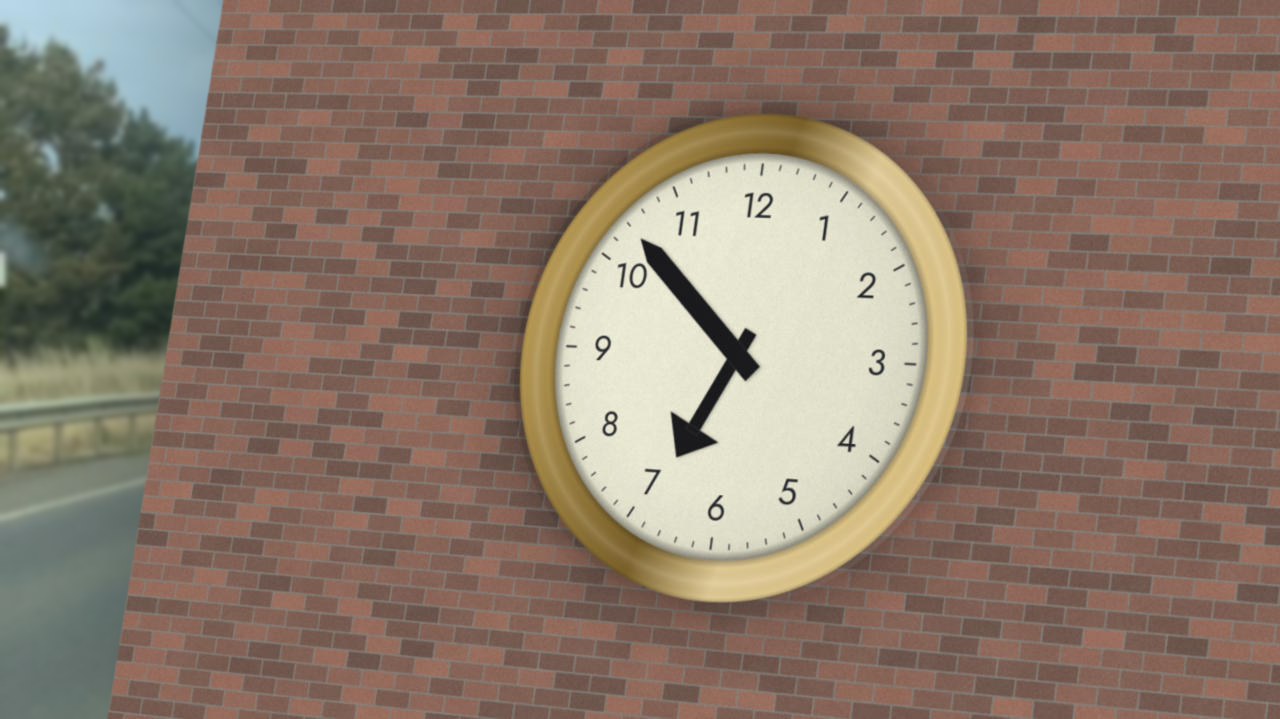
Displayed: **6:52**
